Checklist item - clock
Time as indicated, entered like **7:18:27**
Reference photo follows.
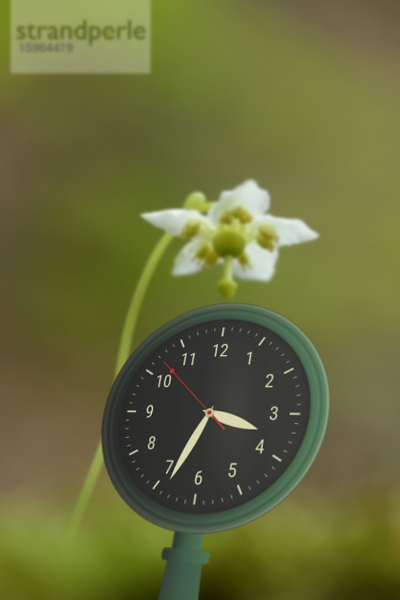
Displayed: **3:33:52**
